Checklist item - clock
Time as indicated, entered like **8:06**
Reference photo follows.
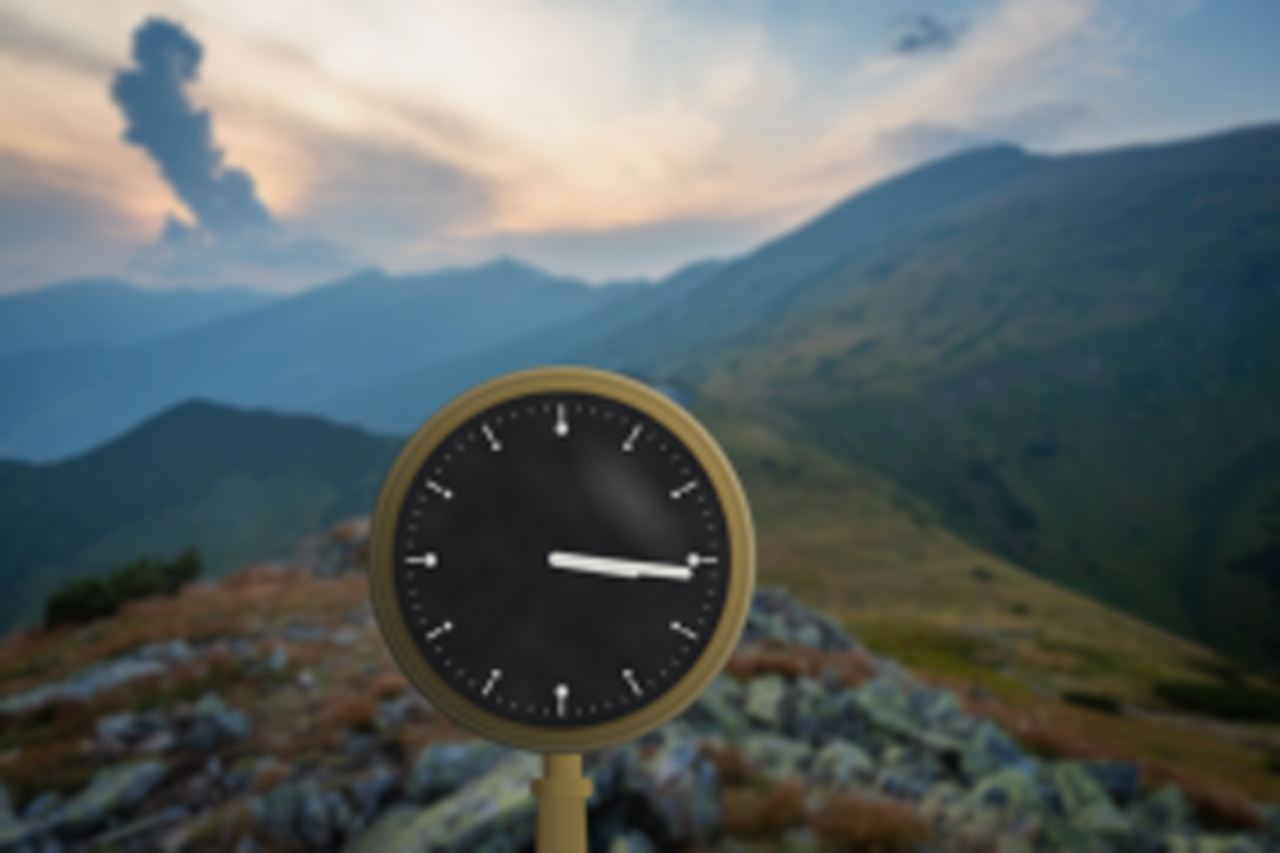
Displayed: **3:16**
